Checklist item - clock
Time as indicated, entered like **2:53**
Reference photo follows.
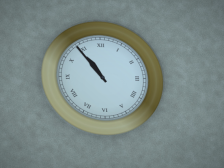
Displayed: **10:54**
